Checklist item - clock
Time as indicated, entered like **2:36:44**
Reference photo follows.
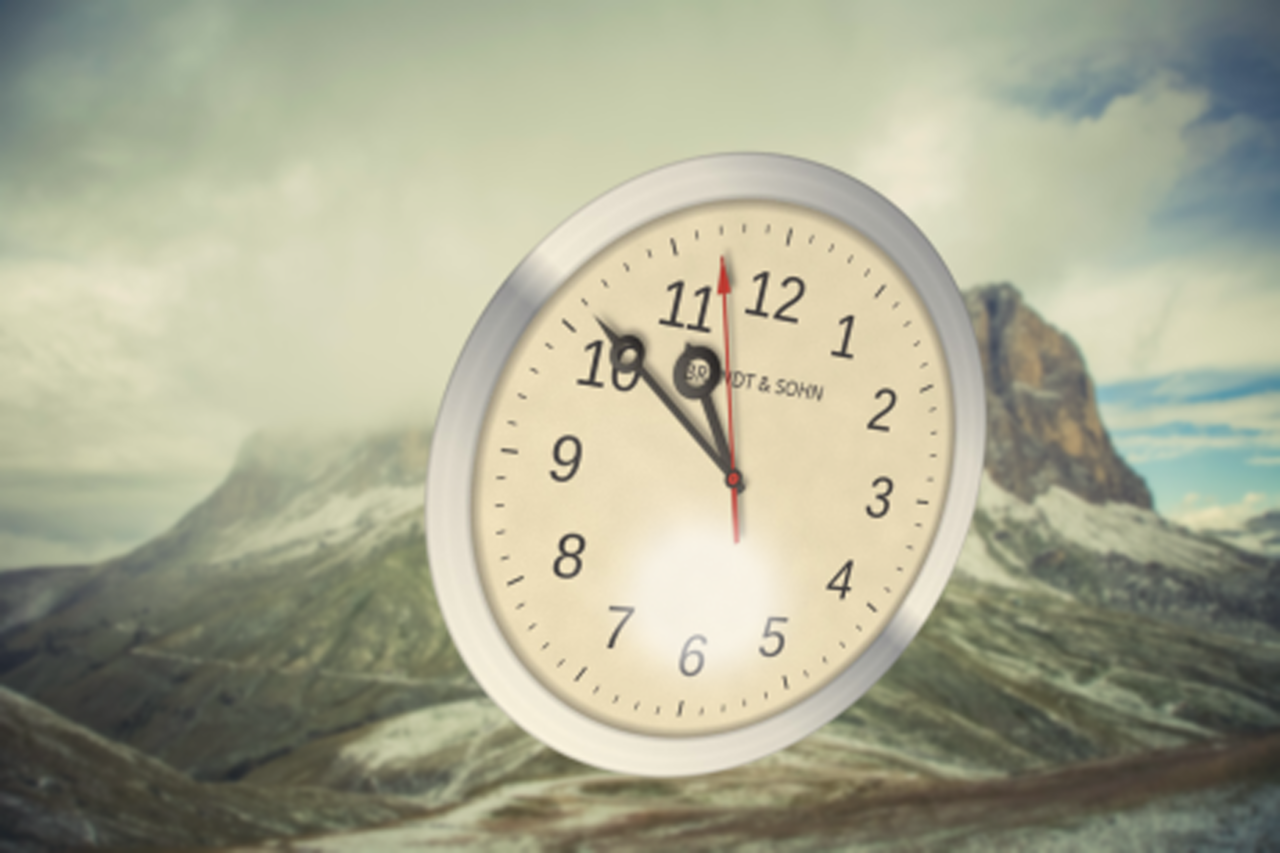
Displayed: **10:50:57**
